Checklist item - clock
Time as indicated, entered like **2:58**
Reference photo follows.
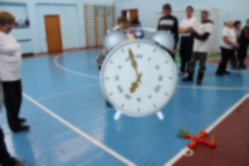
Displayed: **6:57**
